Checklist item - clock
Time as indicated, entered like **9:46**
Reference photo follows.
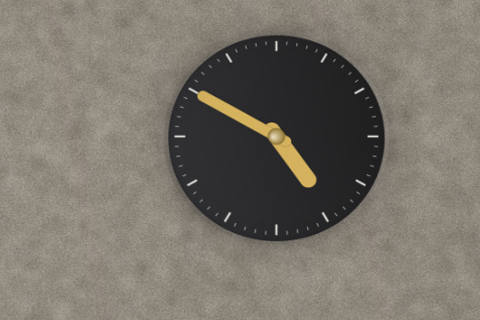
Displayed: **4:50**
